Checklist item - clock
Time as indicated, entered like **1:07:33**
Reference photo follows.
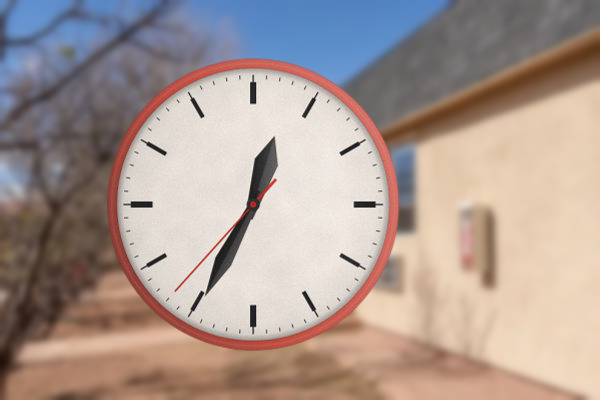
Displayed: **12:34:37**
